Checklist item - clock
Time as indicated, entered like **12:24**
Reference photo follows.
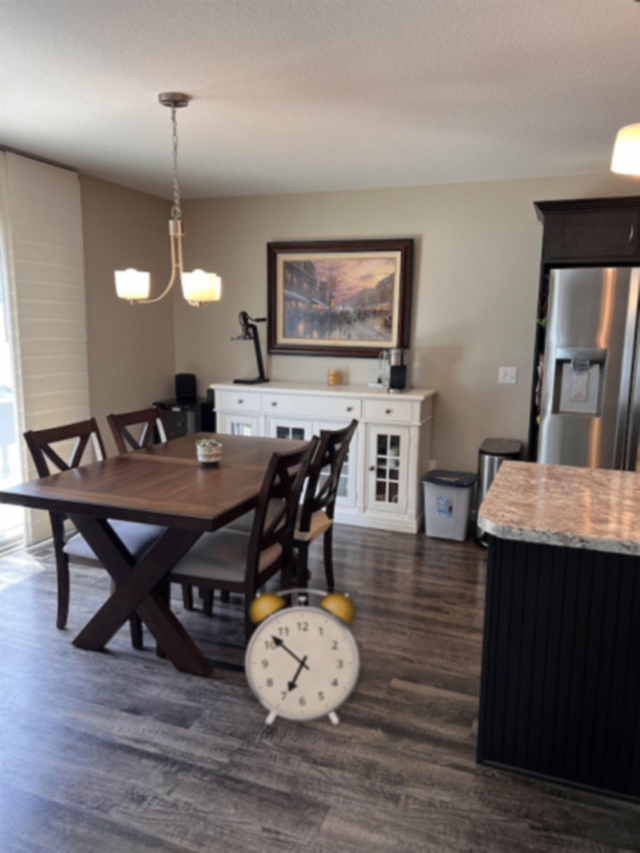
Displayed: **6:52**
